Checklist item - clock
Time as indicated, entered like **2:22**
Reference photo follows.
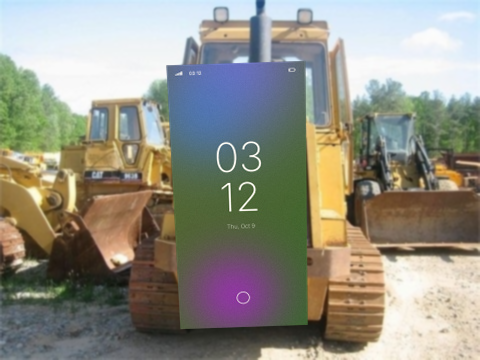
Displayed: **3:12**
